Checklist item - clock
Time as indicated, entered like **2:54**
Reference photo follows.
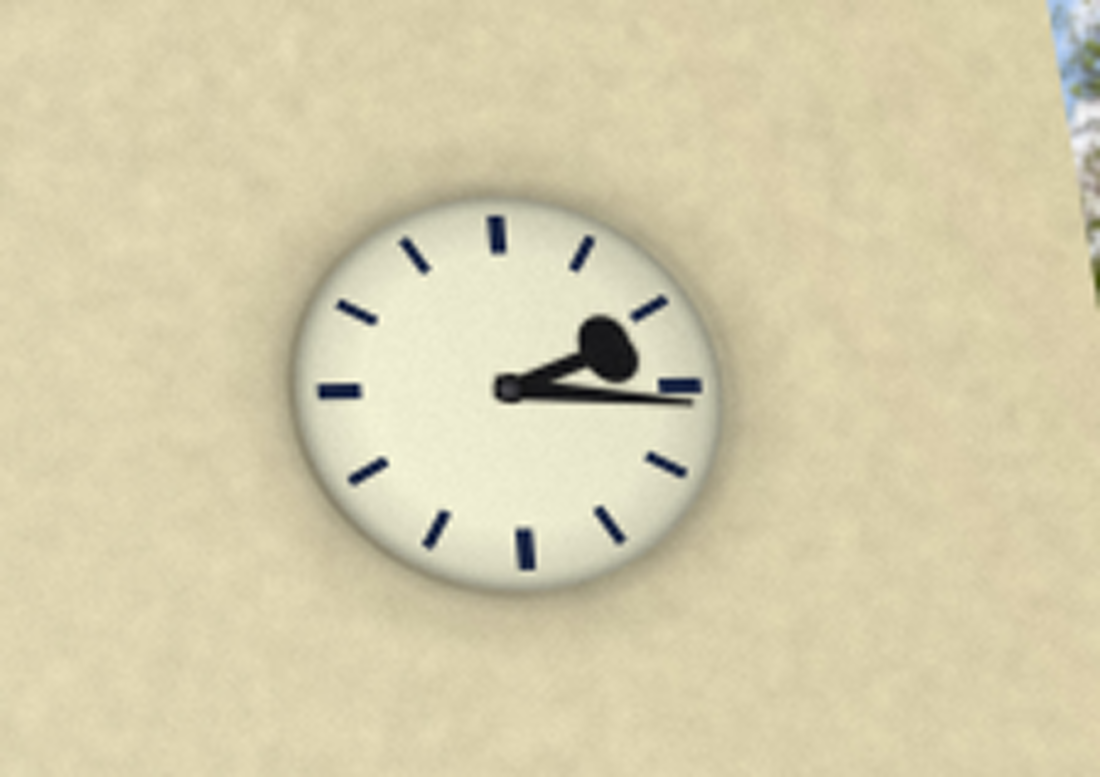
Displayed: **2:16**
